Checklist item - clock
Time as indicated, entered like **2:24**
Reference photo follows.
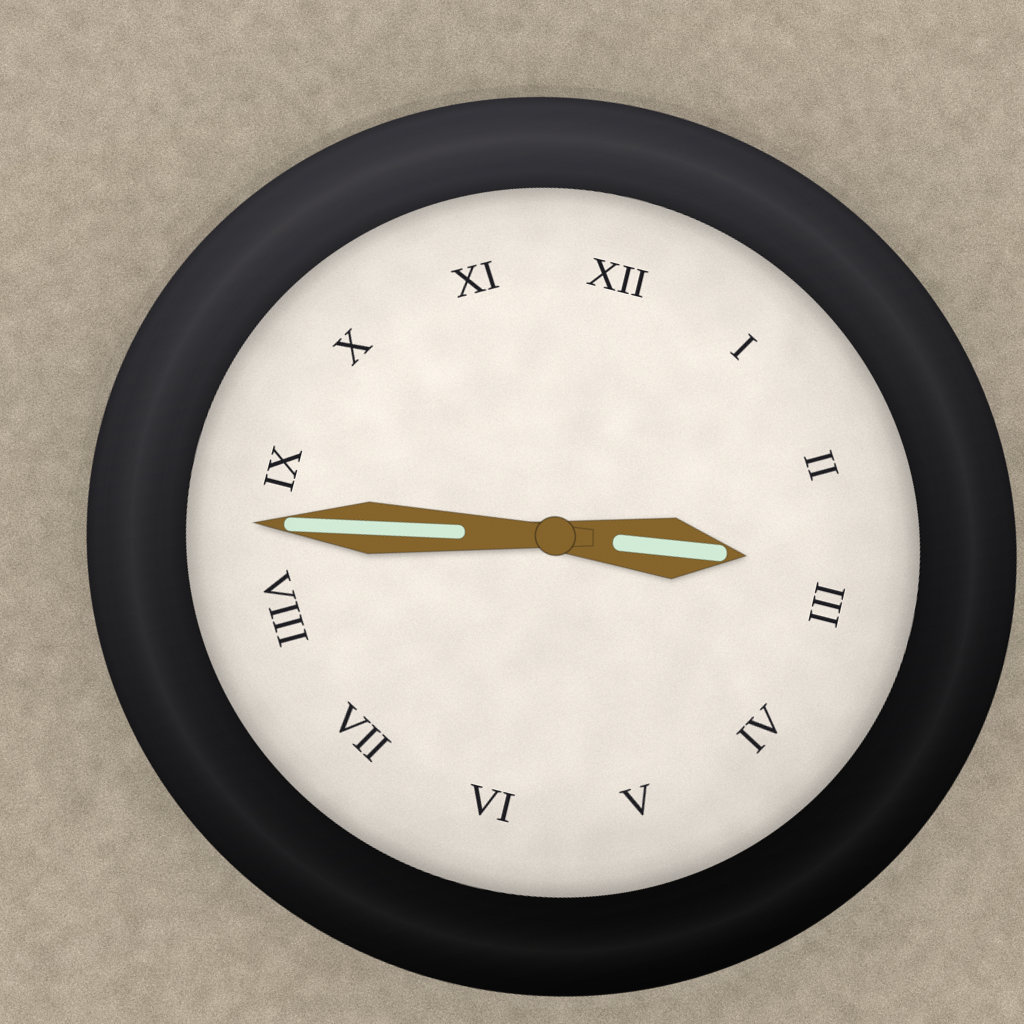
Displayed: **2:43**
